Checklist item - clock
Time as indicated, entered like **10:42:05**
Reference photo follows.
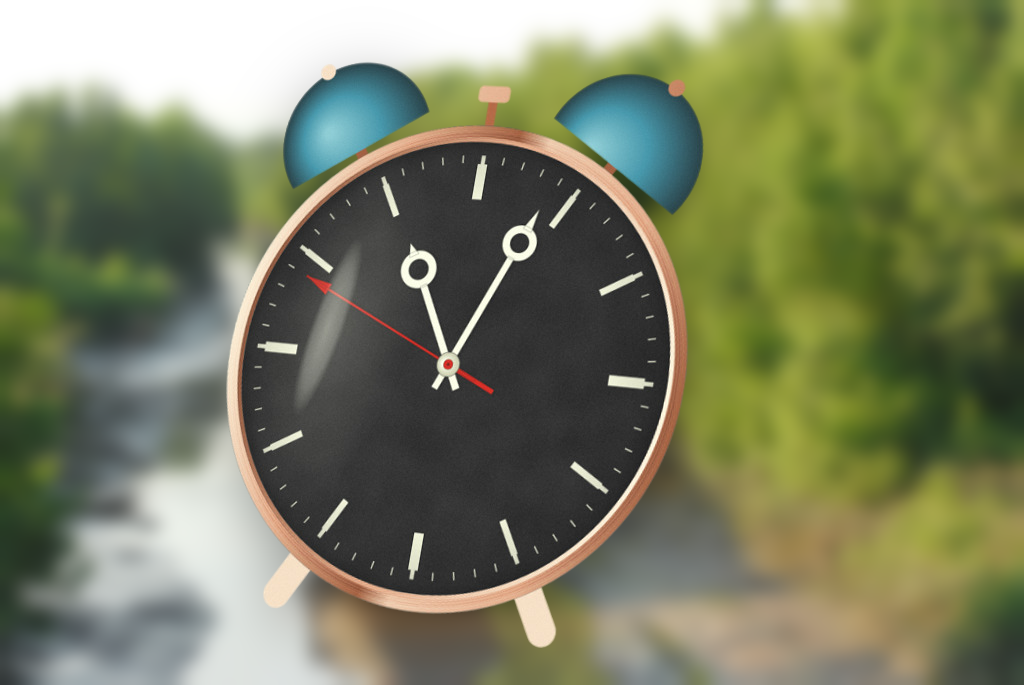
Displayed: **11:03:49**
